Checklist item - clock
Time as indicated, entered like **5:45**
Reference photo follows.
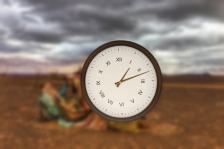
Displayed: **1:12**
